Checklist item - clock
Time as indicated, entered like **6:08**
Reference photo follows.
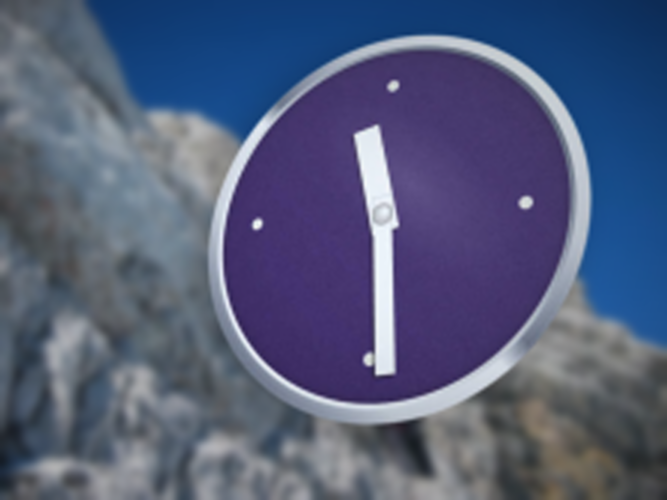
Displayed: **11:29**
